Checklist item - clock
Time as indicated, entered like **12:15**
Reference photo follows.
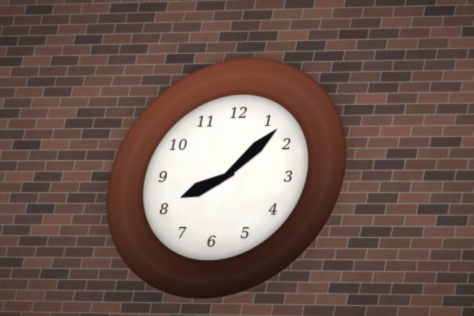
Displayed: **8:07**
